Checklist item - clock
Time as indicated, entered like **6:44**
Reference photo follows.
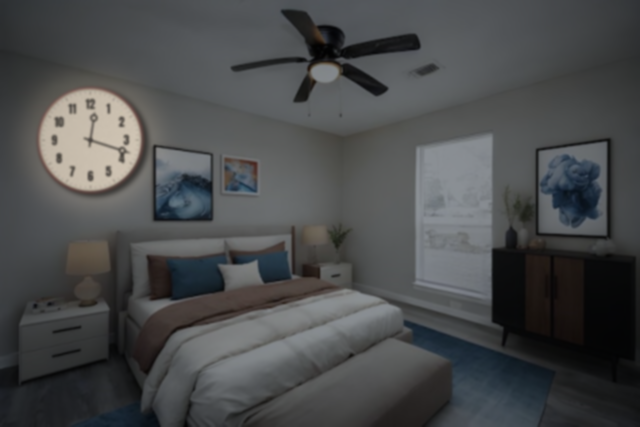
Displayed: **12:18**
